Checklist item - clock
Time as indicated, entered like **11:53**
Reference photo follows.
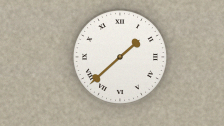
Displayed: **1:38**
